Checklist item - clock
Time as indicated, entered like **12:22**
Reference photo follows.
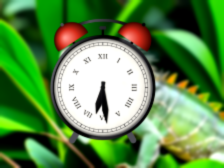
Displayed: **6:29**
